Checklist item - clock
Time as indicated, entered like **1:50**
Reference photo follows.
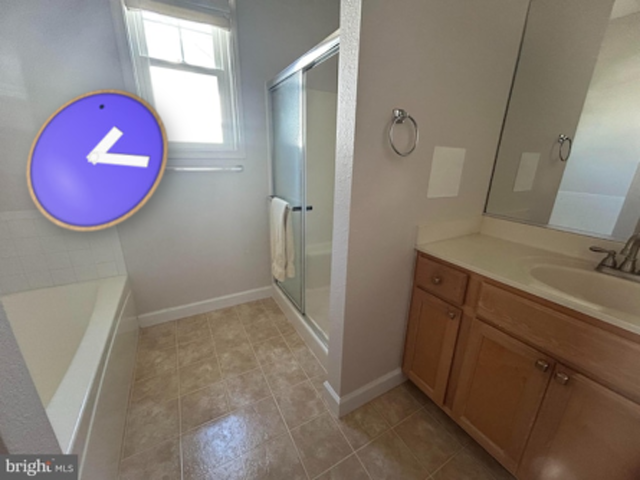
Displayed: **1:16**
